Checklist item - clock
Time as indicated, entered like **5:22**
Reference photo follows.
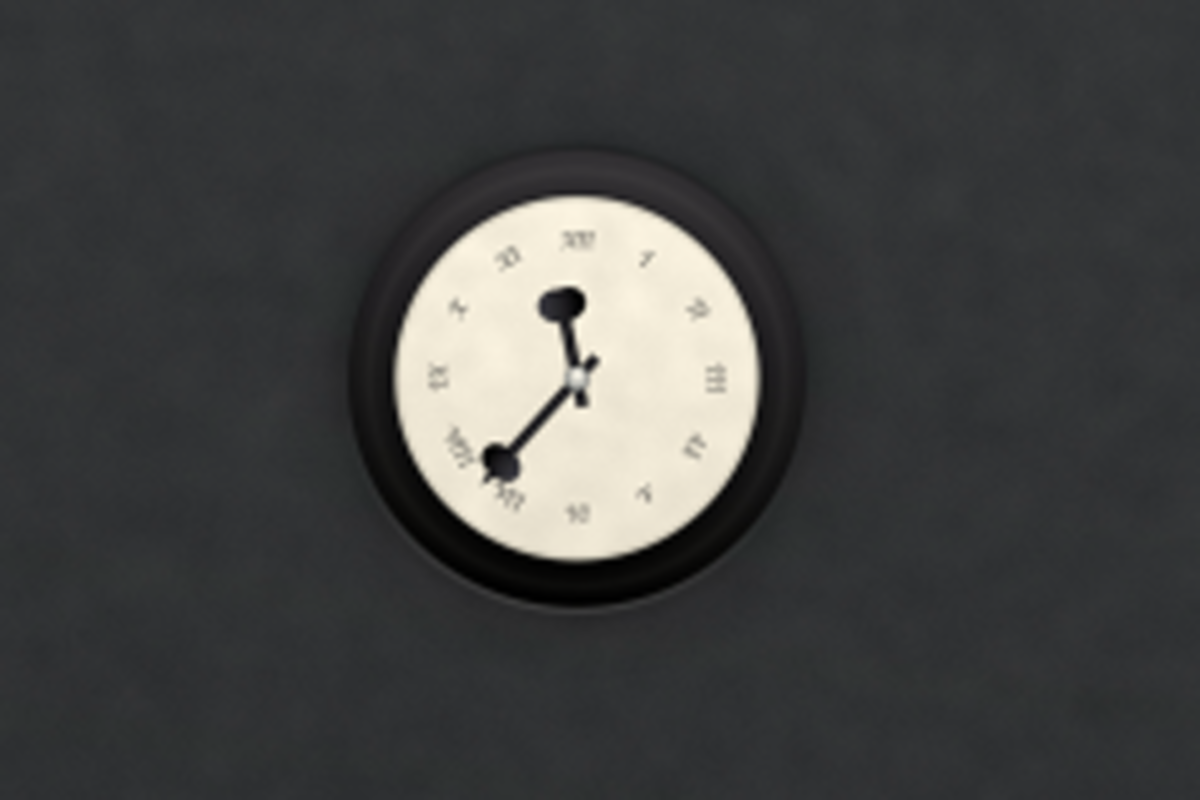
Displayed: **11:37**
